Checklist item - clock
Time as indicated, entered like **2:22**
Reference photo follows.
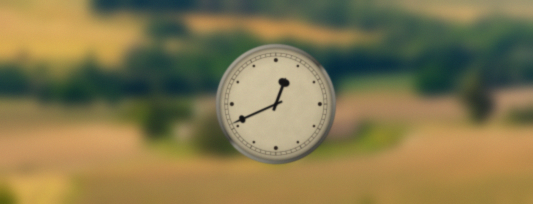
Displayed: **12:41**
